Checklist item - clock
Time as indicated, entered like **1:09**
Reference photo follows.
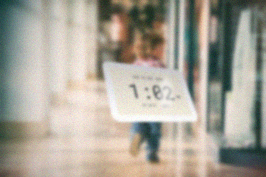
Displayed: **1:02**
